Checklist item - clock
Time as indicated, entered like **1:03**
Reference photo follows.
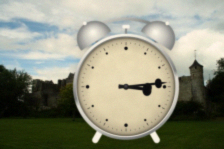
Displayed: **3:14**
